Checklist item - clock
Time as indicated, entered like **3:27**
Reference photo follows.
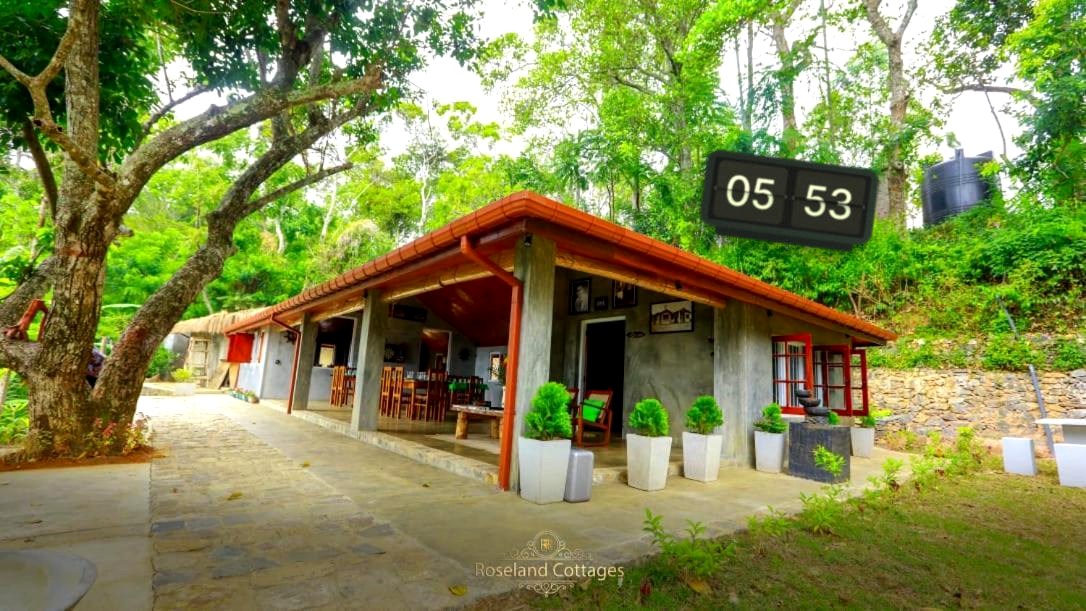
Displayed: **5:53**
